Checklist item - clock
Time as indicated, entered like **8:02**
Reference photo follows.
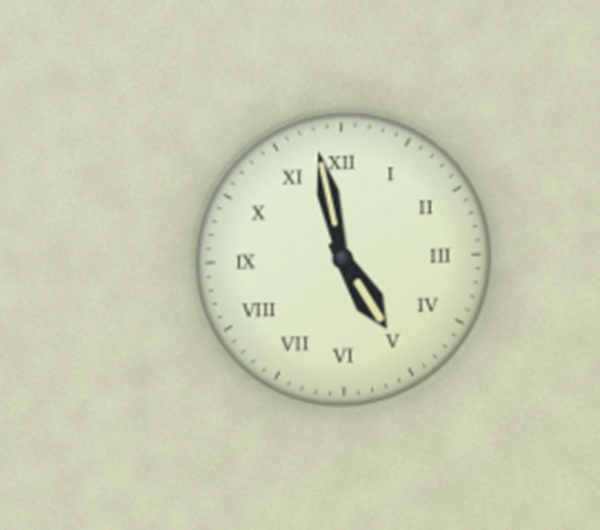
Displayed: **4:58**
